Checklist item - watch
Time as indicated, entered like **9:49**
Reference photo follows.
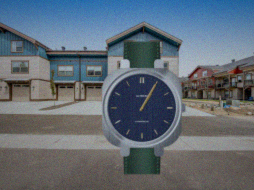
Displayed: **1:05**
